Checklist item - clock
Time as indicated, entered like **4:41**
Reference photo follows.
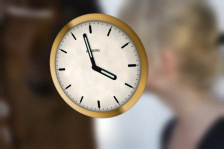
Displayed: **3:58**
